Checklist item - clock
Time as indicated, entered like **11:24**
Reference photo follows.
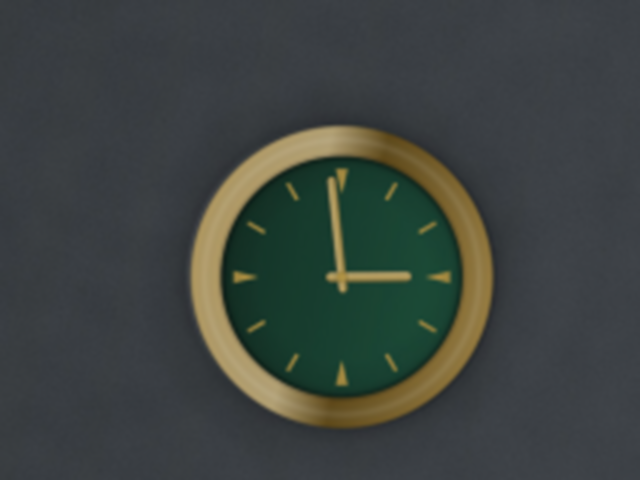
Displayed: **2:59**
